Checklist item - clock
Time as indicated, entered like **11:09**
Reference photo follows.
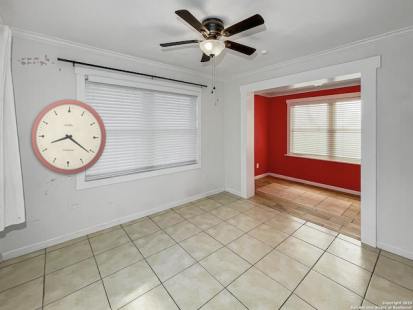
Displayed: **8:21**
